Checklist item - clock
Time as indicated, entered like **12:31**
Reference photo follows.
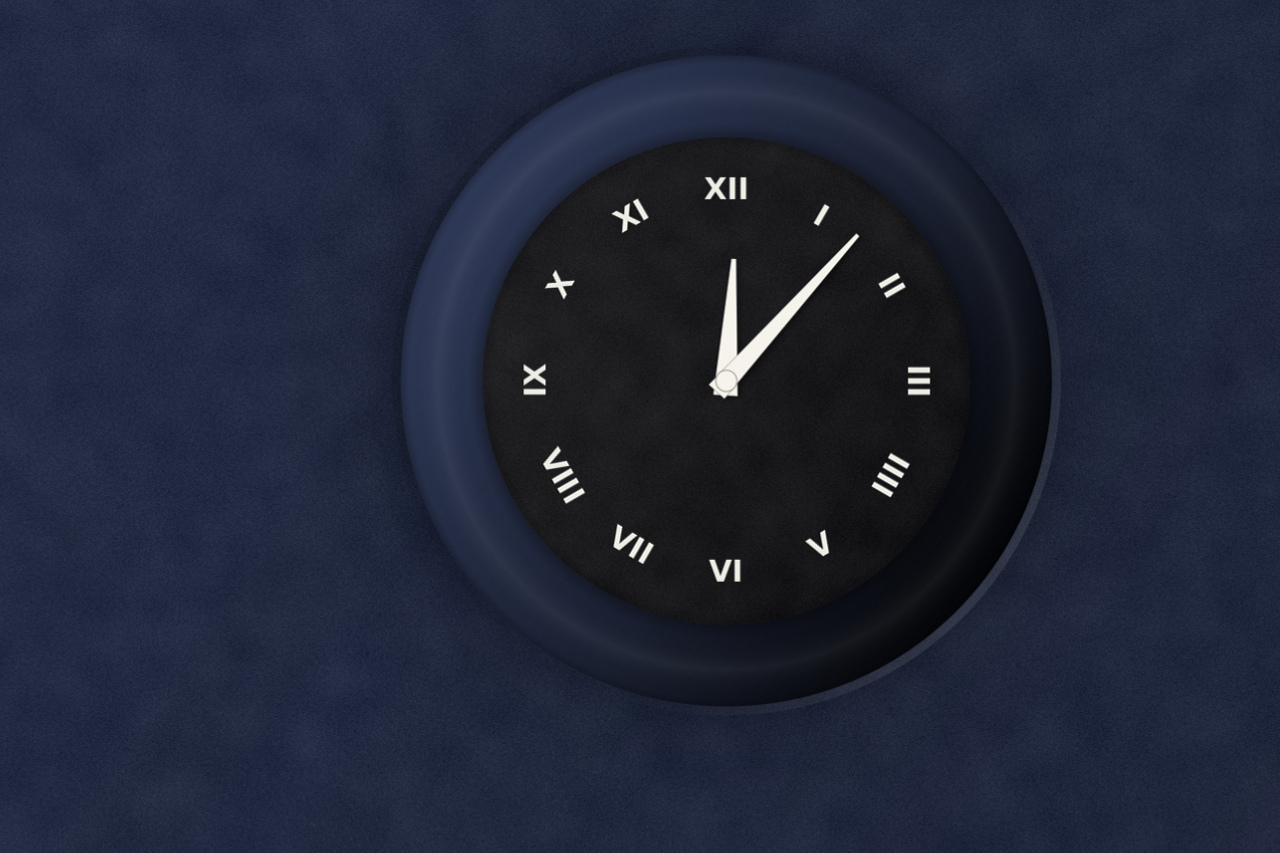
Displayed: **12:07**
